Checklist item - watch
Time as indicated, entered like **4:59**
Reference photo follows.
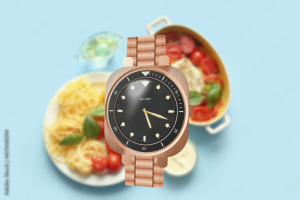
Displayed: **5:18**
